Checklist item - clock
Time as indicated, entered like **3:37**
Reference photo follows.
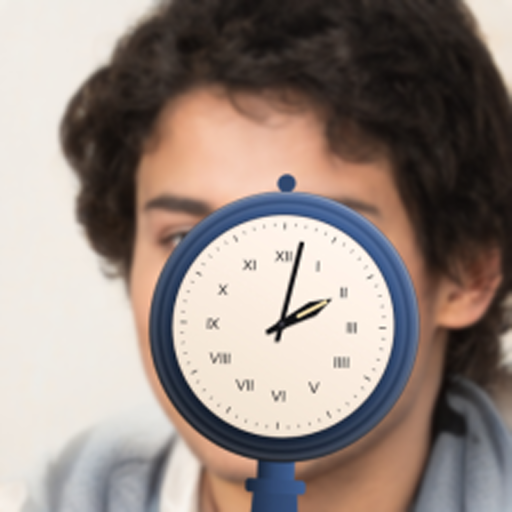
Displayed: **2:02**
